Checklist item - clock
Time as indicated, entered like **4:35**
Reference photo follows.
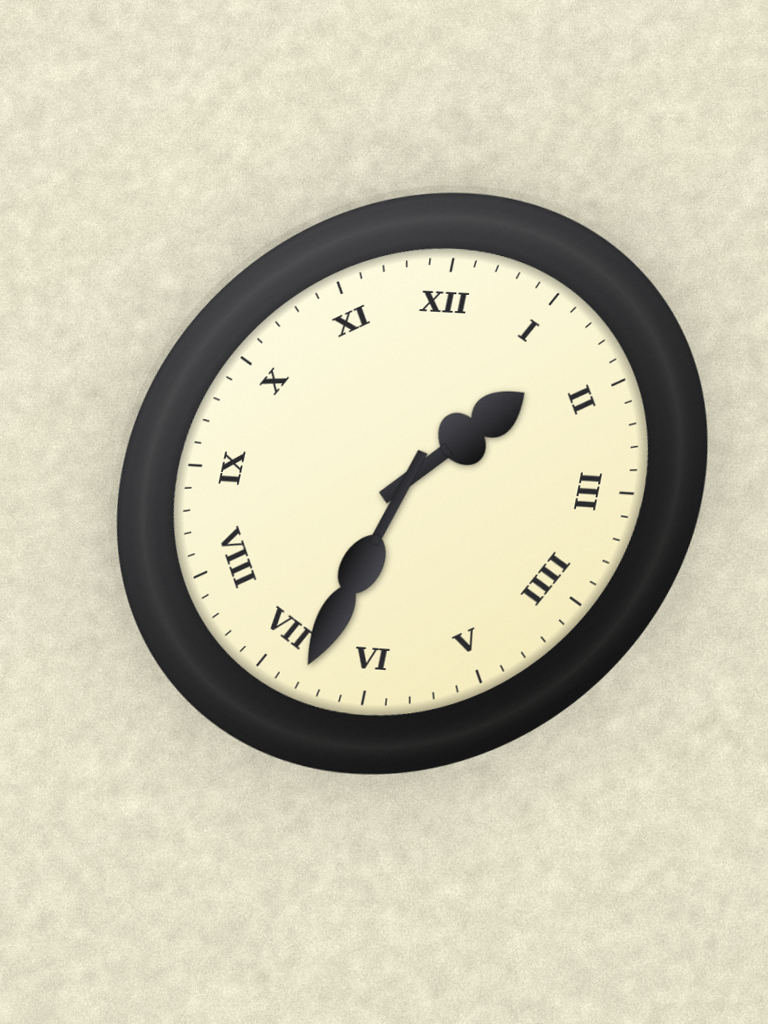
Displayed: **1:33**
